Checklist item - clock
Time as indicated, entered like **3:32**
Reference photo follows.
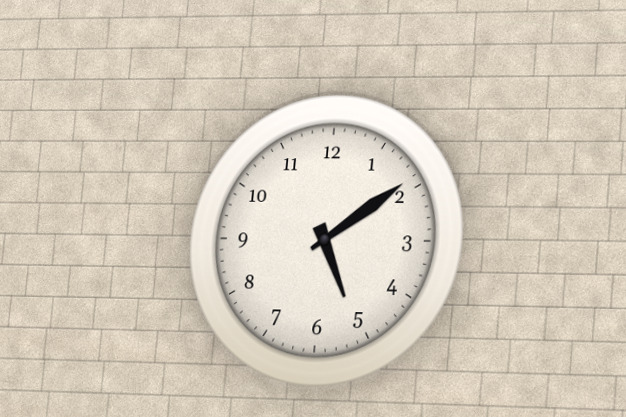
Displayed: **5:09**
